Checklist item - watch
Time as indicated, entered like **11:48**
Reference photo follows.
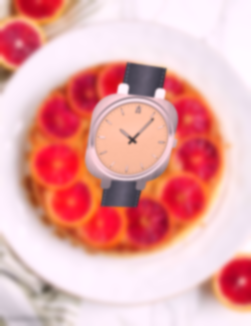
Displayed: **10:06**
